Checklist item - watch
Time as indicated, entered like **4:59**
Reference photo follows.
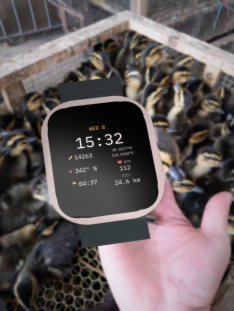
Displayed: **15:32**
